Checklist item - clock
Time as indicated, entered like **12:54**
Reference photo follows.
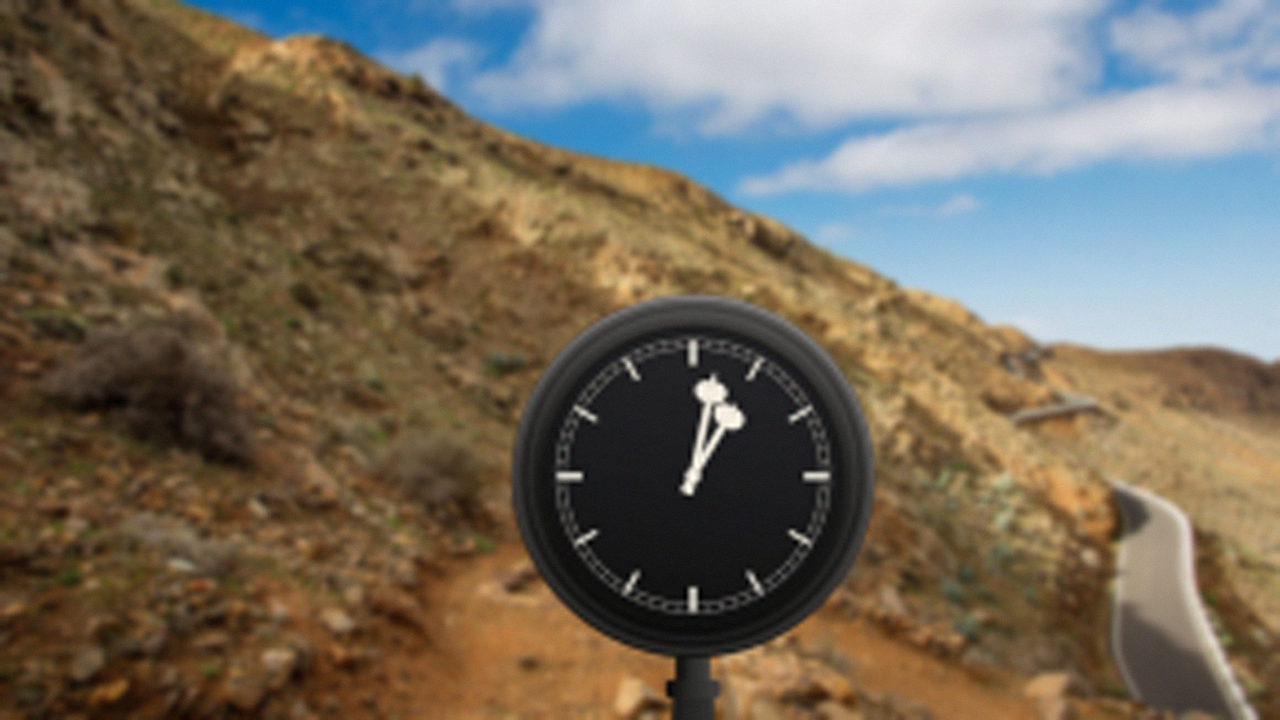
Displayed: **1:02**
